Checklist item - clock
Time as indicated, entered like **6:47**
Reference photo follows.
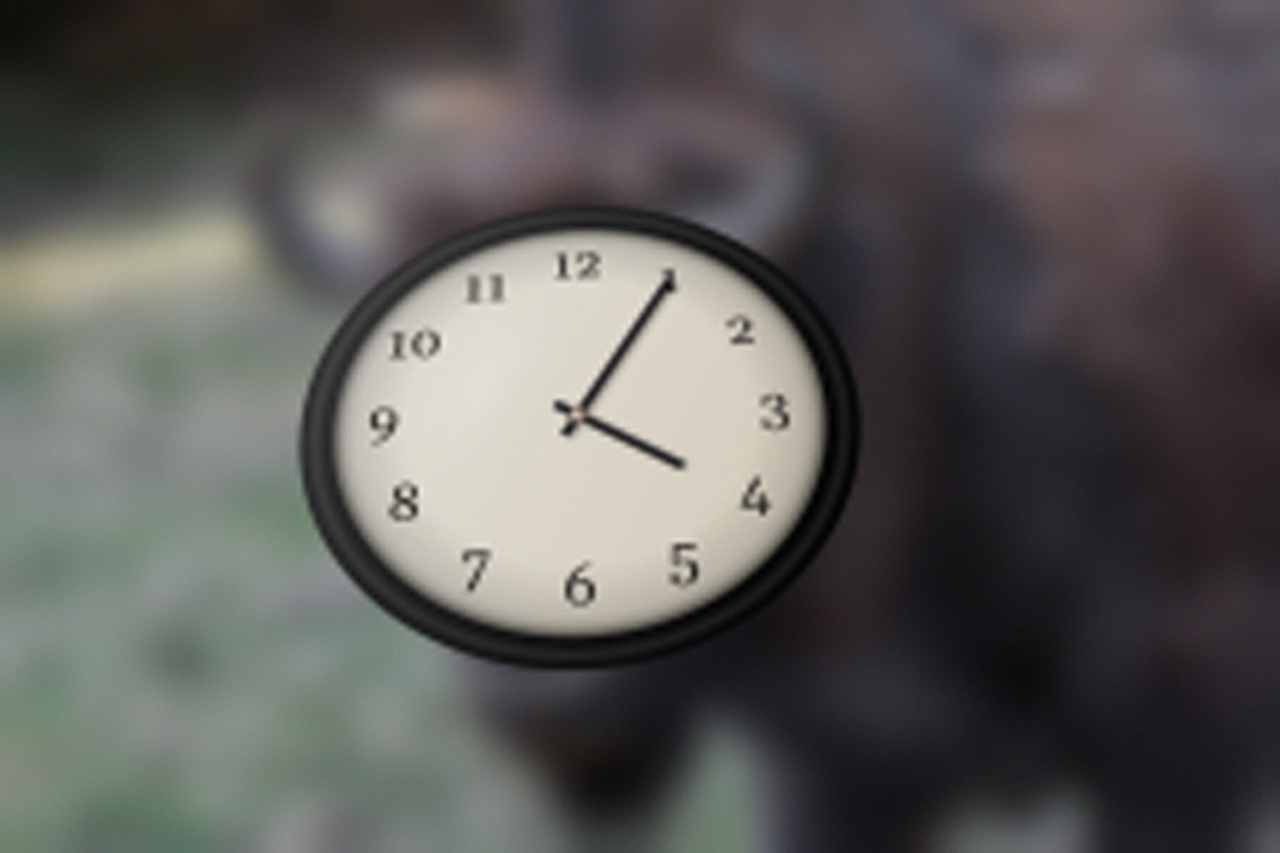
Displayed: **4:05**
